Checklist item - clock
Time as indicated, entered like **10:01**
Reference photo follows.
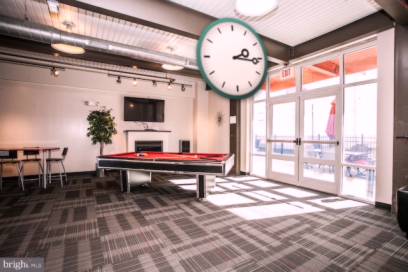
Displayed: **2:16**
